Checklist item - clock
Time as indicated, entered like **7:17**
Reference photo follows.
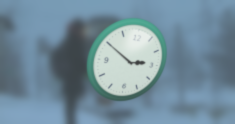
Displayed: **2:50**
